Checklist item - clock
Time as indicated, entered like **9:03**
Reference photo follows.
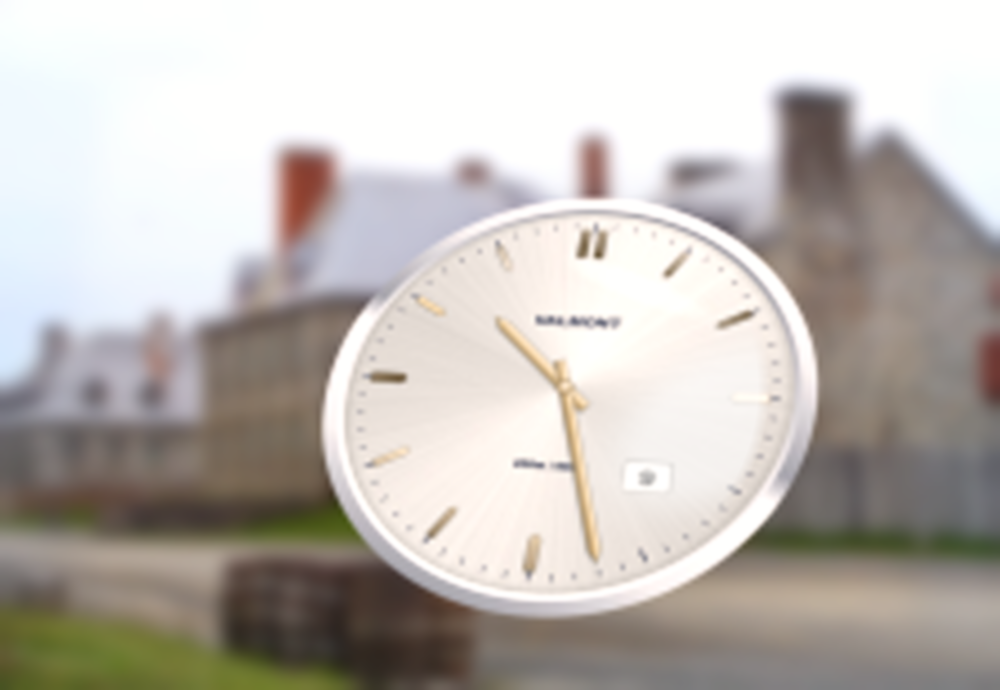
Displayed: **10:27**
